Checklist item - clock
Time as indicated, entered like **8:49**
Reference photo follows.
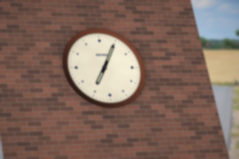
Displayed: **7:05**
